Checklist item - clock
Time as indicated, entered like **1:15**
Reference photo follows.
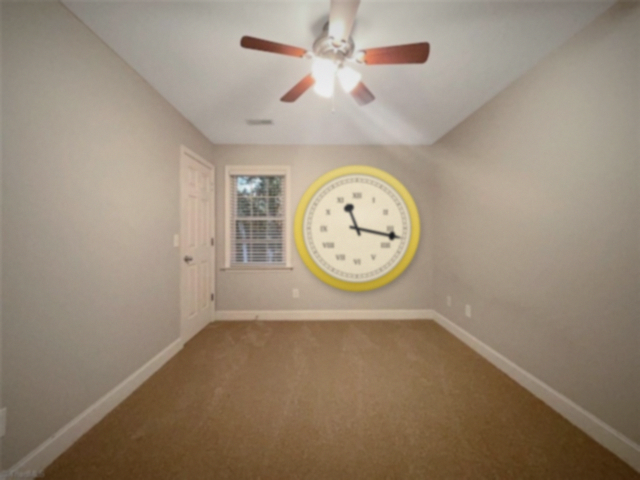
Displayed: **11:17**
